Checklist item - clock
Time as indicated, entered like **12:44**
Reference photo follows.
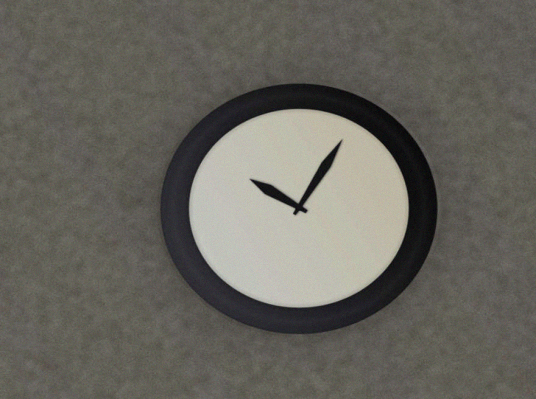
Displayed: **10:05**
